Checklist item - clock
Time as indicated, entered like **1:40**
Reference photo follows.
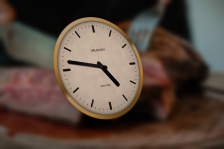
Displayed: **4:47**
